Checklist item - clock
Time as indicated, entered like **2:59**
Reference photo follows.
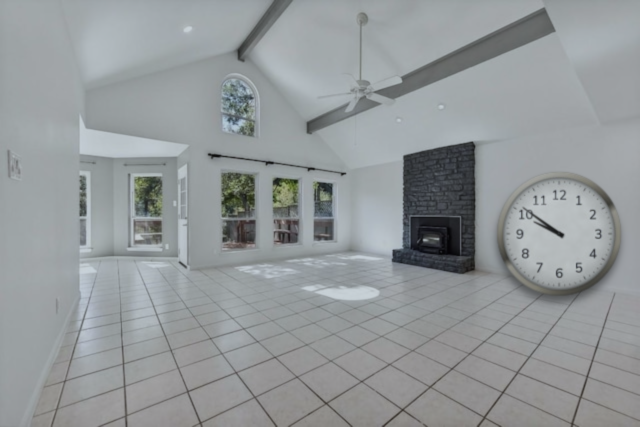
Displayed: **9:51**
